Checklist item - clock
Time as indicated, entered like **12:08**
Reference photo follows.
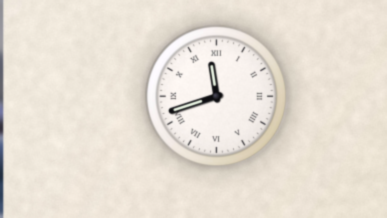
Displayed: **11:42**
